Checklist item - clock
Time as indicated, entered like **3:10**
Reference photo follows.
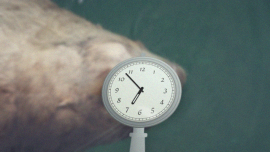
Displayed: **6:53**
